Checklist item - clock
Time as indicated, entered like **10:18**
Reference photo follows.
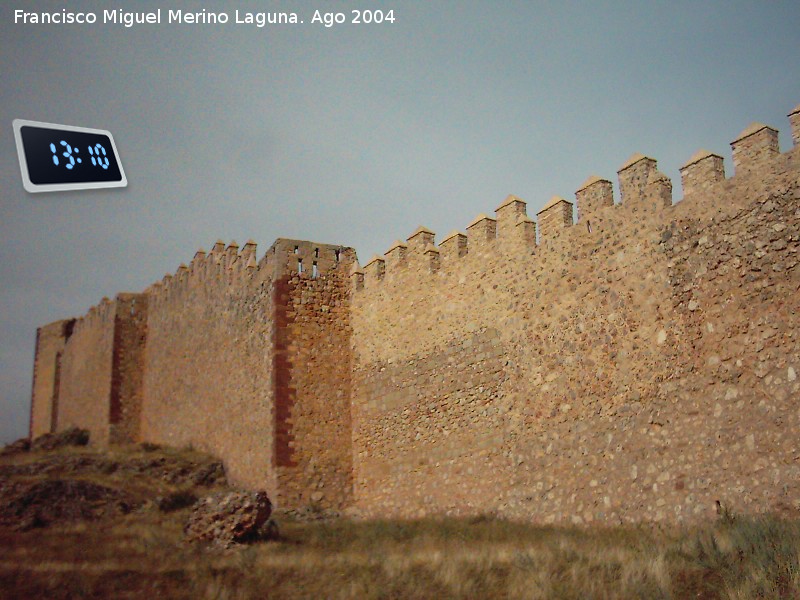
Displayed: **13:10**
